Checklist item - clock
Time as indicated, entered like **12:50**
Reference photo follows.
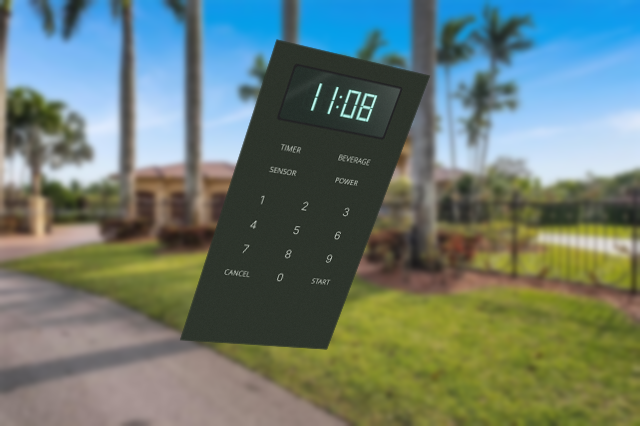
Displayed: **11:08**
